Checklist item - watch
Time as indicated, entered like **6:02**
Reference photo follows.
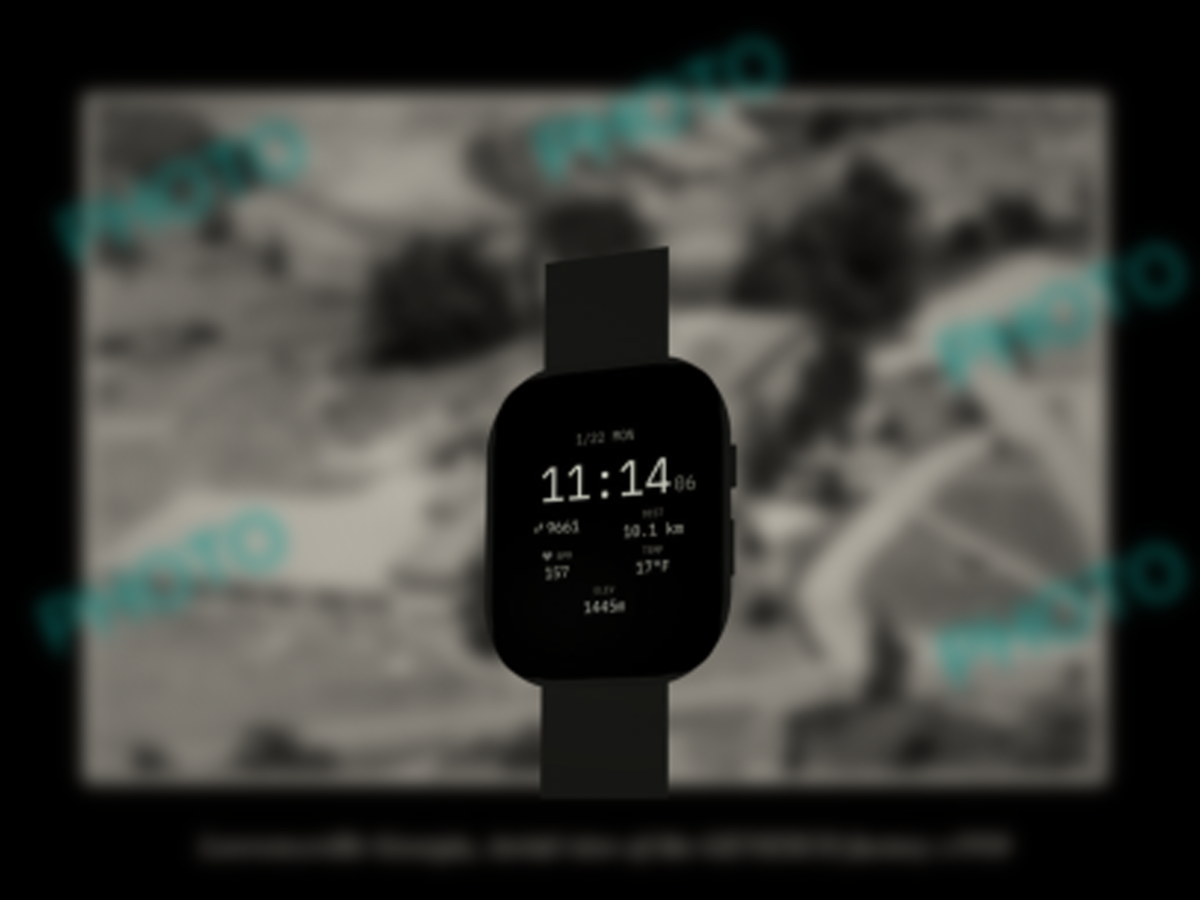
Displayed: **11:14**
